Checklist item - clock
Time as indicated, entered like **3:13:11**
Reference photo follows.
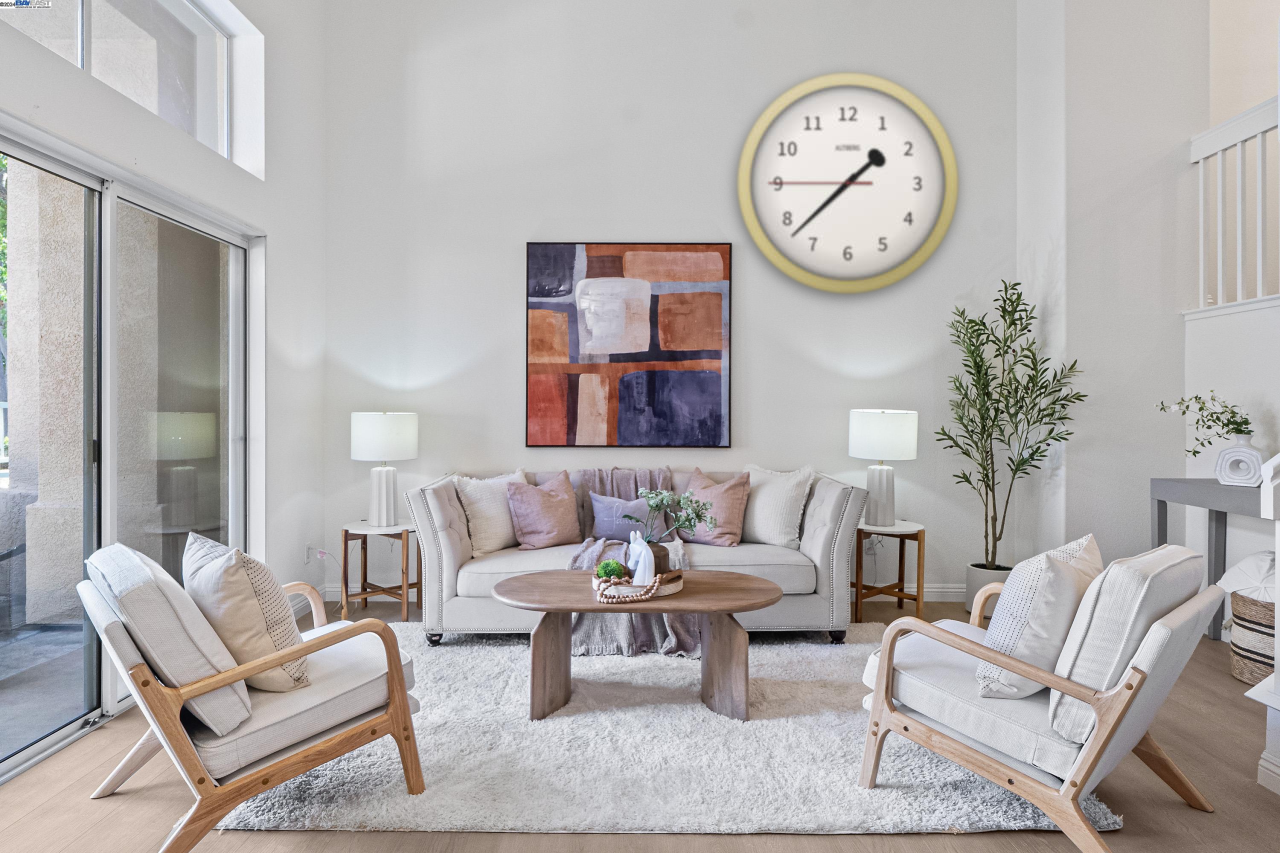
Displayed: **1:37:45**
